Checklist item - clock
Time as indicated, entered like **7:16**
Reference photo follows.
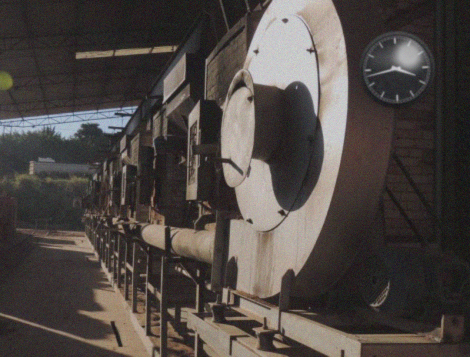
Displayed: **3:43**
